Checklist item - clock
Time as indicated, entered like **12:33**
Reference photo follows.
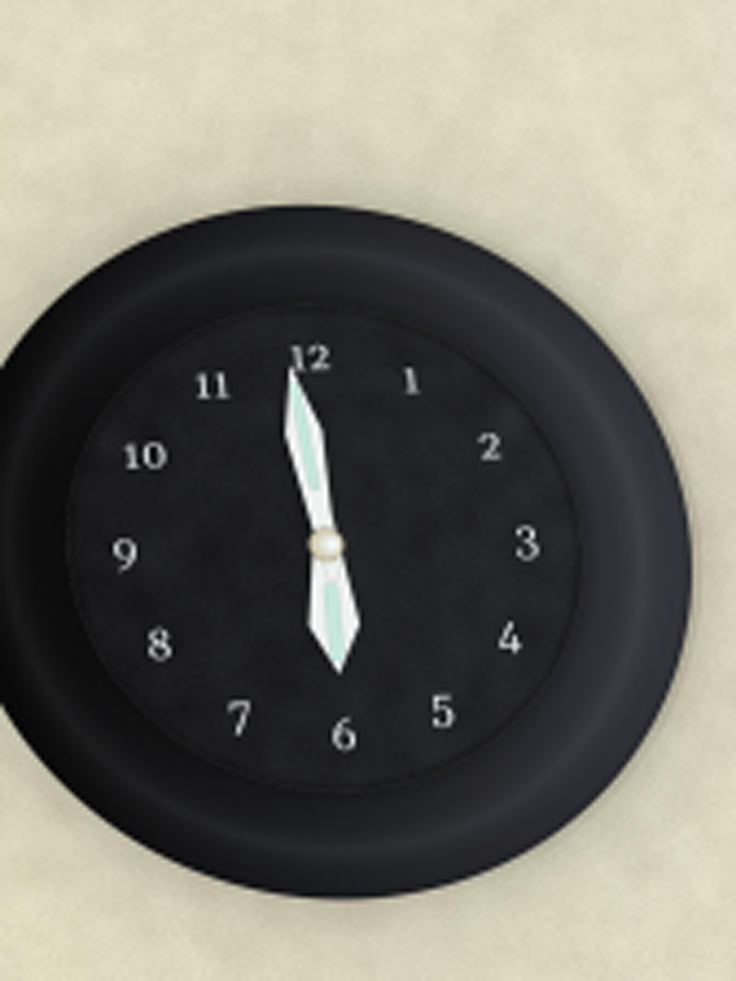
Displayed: **5:59**
